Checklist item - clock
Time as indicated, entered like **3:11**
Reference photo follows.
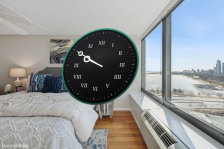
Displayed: **9:50**
